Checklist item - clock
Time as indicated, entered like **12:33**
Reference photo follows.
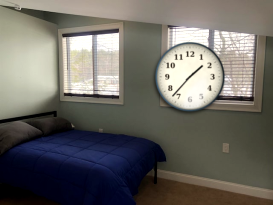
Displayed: **1:37**
